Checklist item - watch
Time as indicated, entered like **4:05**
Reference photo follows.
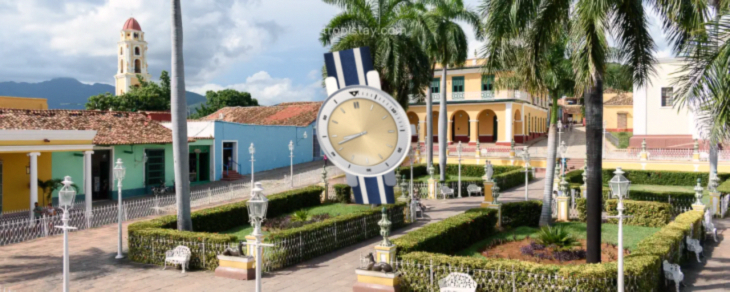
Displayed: **8:42**
